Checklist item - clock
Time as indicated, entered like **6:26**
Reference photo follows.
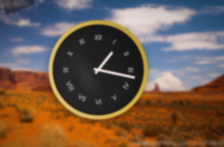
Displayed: **1:17**
